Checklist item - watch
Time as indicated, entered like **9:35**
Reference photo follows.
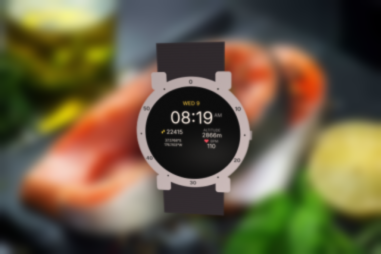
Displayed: **8:19**
